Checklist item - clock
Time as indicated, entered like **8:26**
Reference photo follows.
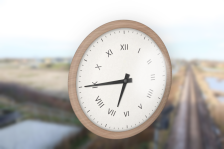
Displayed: **6:45**
